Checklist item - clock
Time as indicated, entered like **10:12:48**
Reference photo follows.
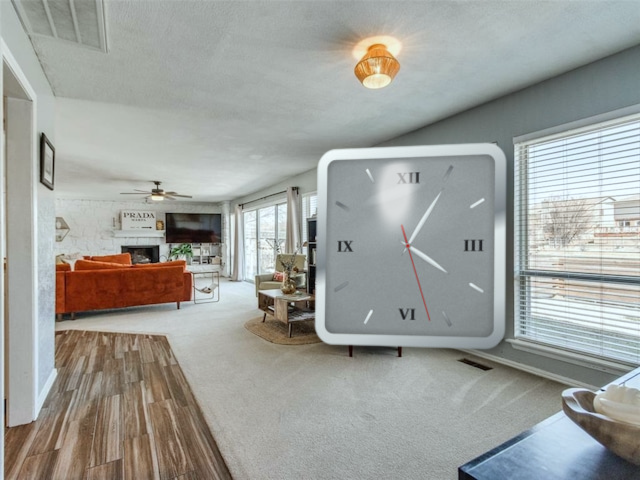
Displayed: **4:05:27**
